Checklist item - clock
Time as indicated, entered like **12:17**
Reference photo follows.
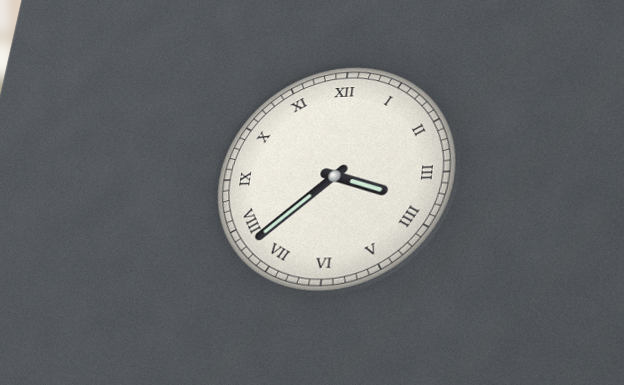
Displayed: **3:38**
